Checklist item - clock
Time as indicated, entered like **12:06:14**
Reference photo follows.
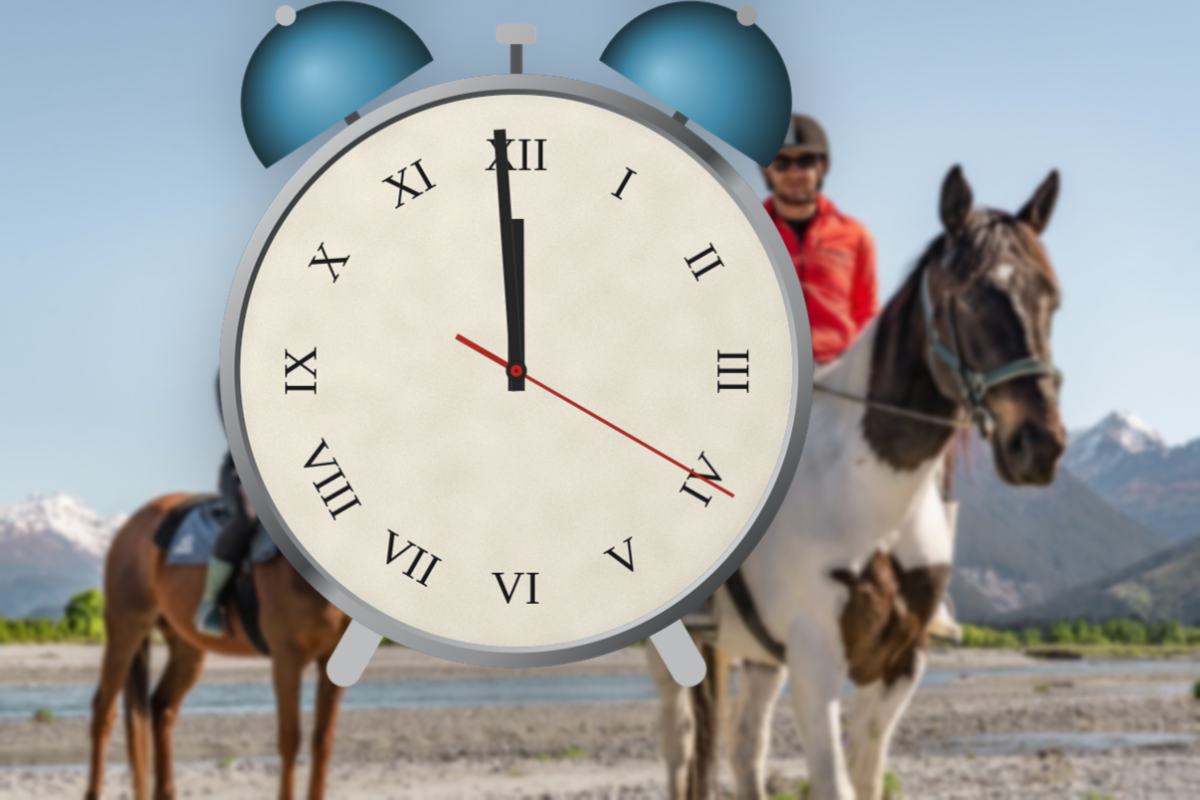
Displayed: **11:59:20**
